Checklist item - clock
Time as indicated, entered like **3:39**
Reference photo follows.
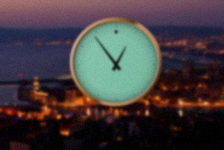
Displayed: **12:54**
